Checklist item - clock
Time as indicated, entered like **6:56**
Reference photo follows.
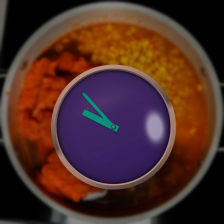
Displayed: **9:53**
